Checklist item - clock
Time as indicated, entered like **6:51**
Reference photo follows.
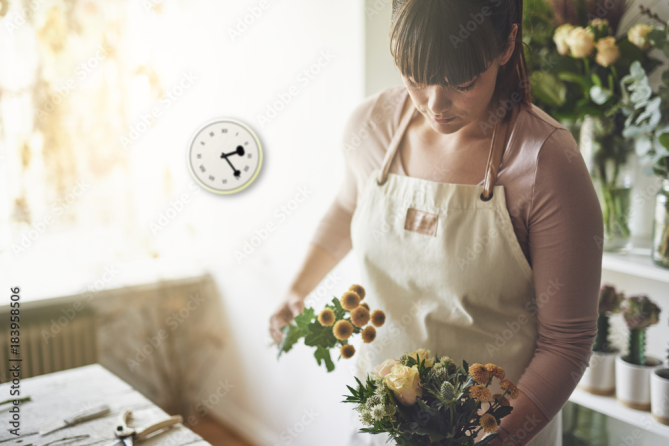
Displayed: **2:24**
